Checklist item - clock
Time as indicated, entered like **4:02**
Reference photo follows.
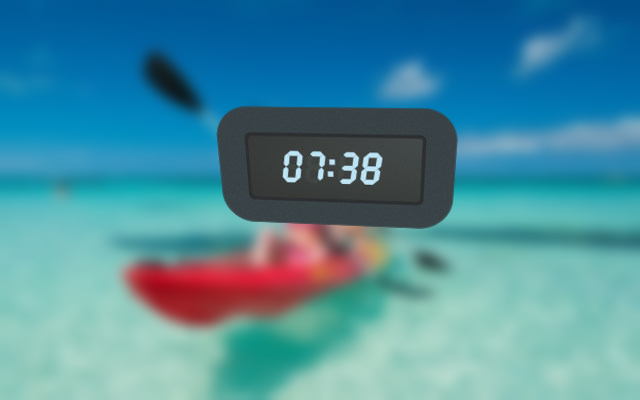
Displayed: **7:38**
